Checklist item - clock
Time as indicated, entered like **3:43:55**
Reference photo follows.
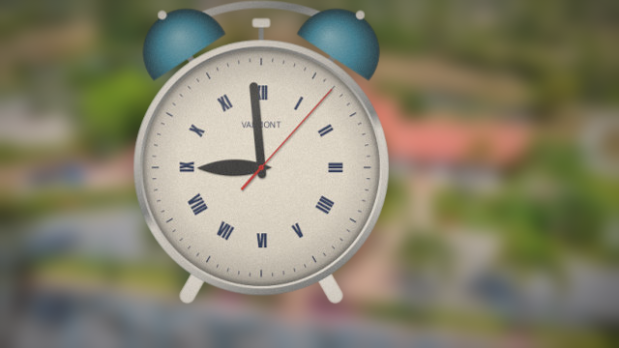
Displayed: **8:59:07**
